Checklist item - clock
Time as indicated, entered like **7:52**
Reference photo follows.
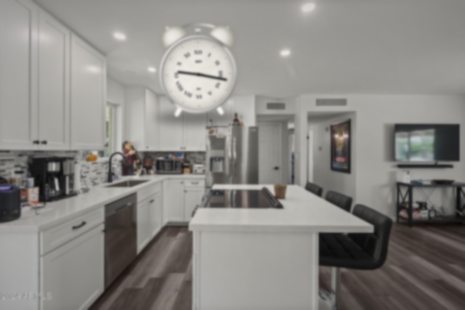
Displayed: **9:17**
